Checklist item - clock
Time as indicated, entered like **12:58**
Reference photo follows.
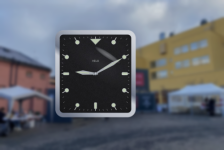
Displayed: **9:10**
